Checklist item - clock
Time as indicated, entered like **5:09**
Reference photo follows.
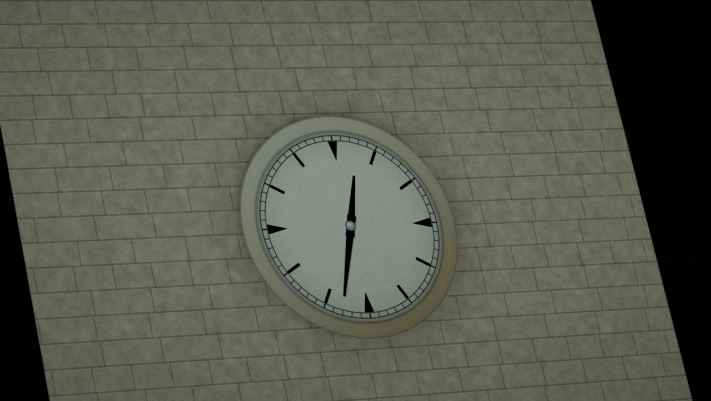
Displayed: **12:33**
